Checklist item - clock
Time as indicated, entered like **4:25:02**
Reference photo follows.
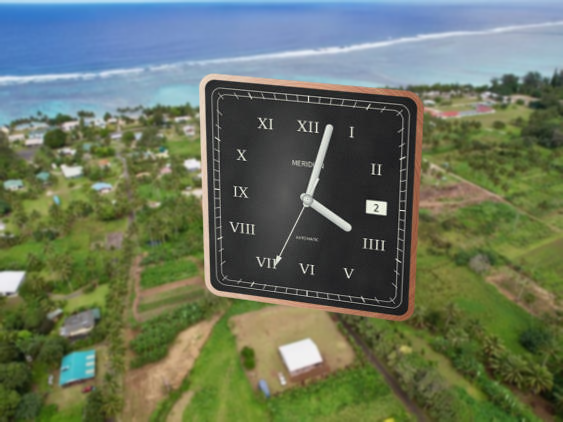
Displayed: **4:02:34**
